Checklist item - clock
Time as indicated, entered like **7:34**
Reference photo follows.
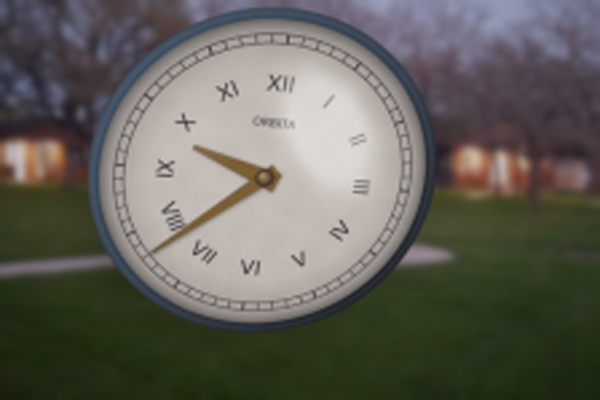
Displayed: **9:38**
